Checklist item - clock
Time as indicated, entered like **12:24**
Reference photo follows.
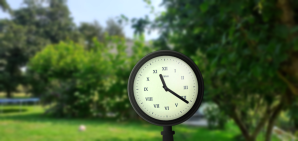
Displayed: **11:21**
